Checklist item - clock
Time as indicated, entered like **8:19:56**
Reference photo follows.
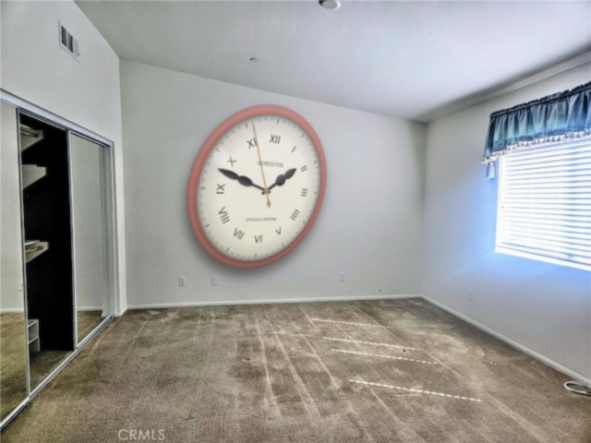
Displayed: **1:47:56**
